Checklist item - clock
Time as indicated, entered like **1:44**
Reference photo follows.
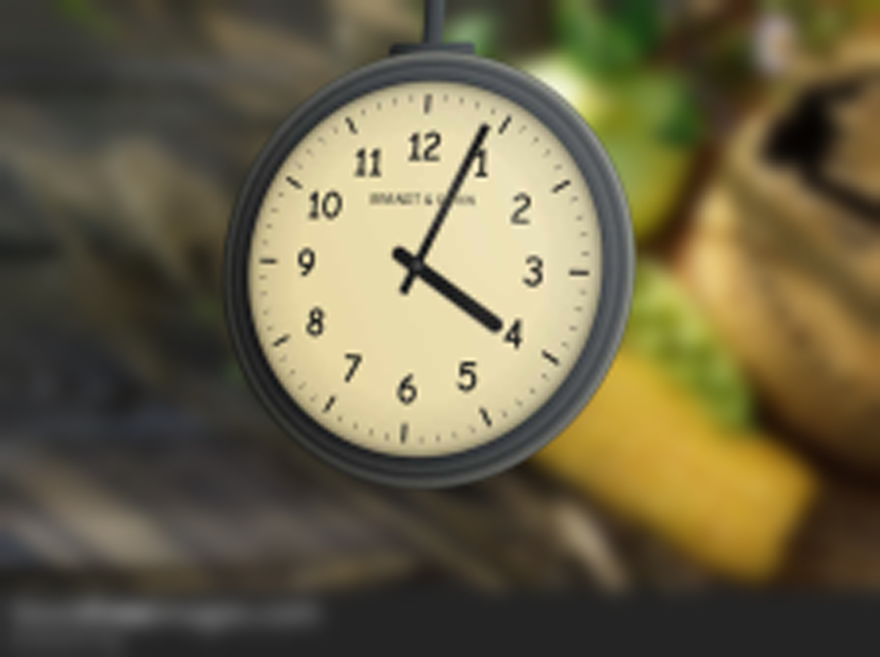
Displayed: **4:04**
